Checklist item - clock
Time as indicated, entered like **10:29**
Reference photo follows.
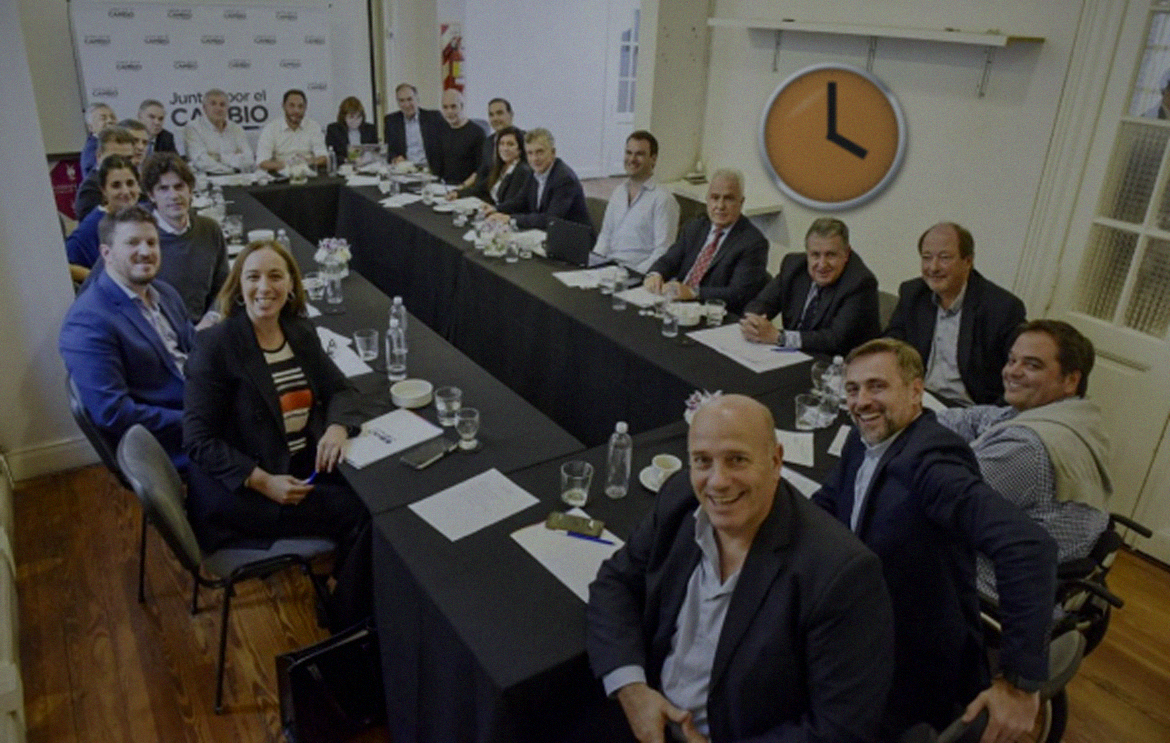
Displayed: **4:00**
